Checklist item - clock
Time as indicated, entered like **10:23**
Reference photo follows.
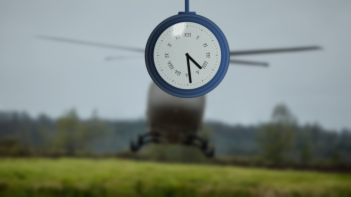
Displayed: **4:29**
